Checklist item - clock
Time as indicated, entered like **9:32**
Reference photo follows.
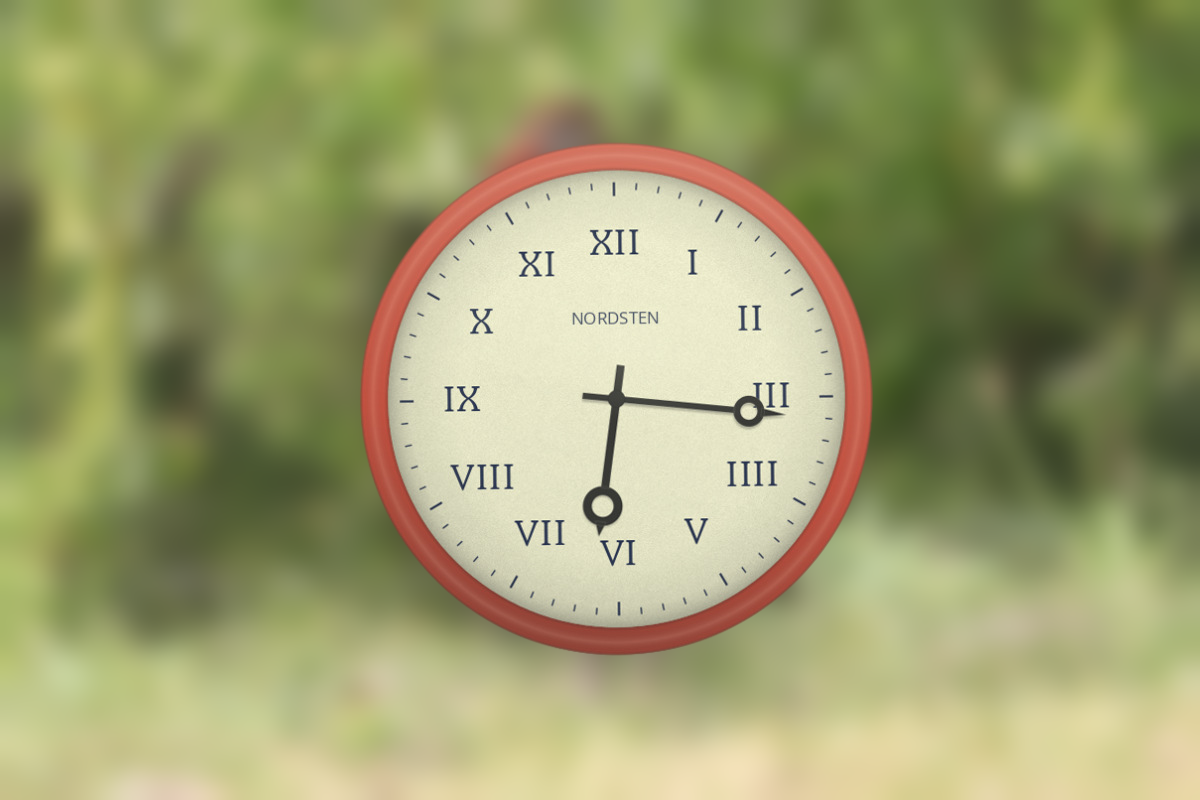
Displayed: **6:16**
